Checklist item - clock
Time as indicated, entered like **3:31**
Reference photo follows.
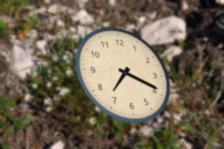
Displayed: **7:19**
